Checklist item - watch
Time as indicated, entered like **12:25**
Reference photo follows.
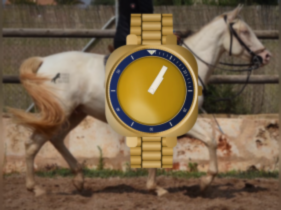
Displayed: **1:05**
